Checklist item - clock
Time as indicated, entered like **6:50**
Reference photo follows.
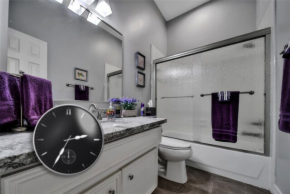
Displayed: **2:35**
